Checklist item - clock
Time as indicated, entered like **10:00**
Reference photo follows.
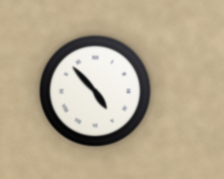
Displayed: **4:53**
